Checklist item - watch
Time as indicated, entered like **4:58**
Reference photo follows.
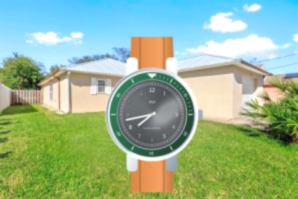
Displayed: **7:43**
